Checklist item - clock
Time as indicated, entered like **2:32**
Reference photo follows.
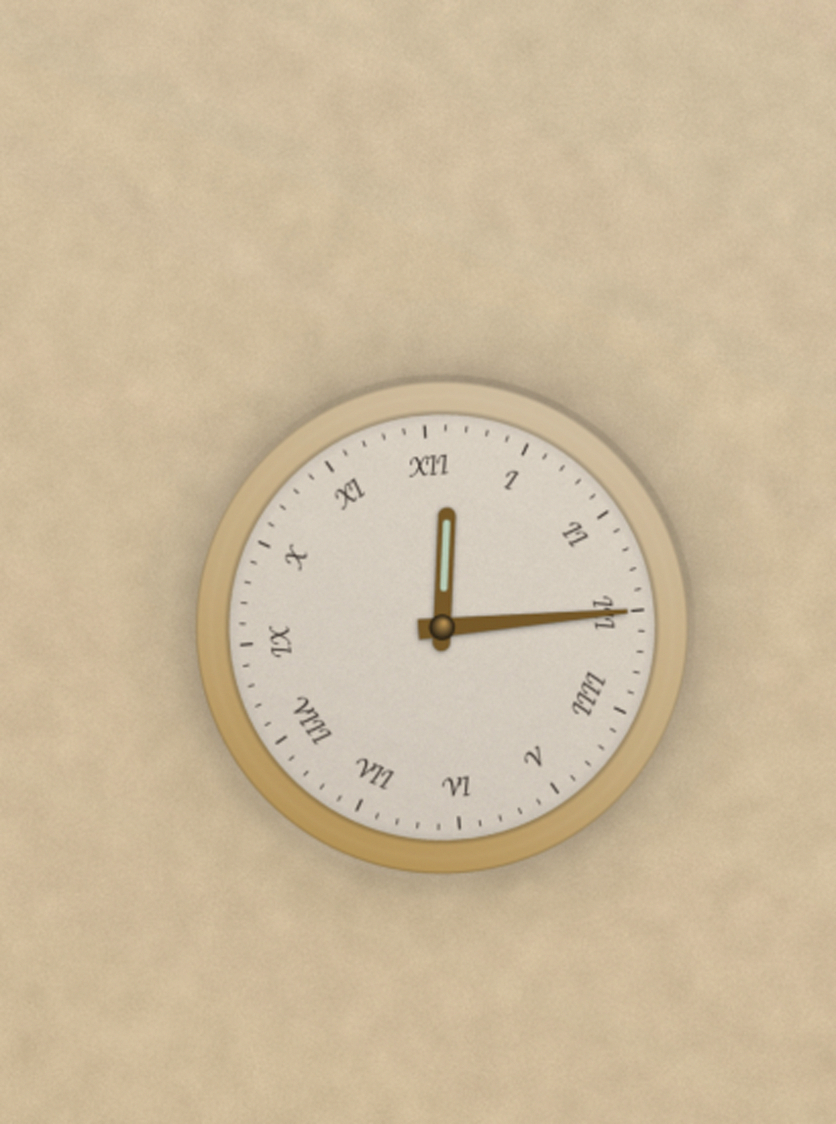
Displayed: **12:15**
